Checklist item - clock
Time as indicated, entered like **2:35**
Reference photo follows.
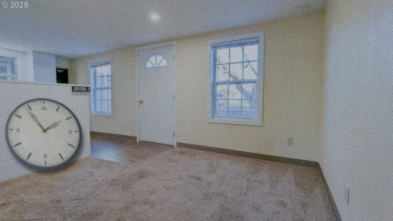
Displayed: **1:54**
